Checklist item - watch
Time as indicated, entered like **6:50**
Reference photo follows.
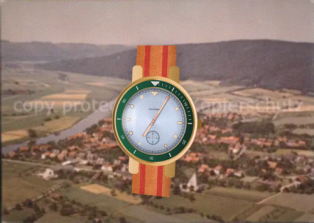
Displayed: **7:05**
